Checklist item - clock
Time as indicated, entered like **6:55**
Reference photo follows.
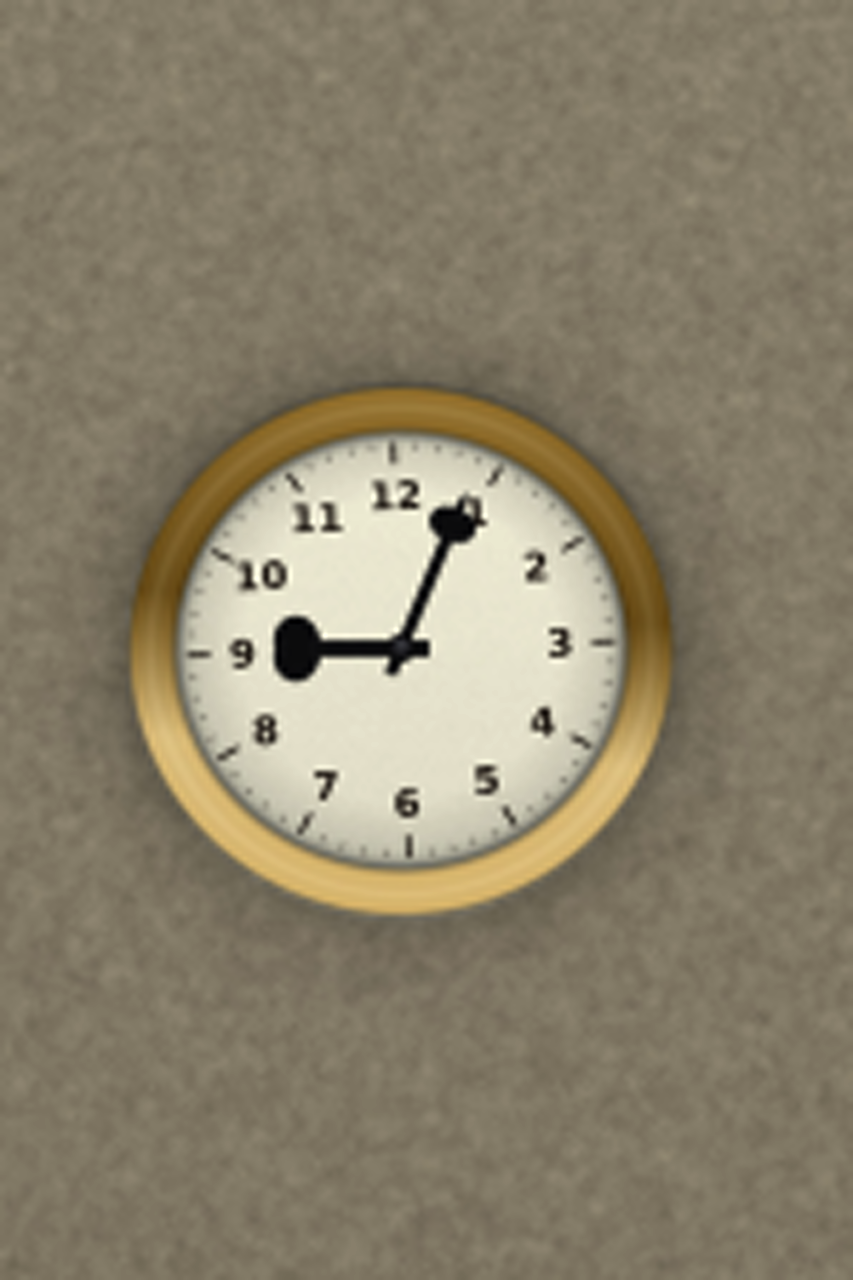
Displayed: **9:04**
